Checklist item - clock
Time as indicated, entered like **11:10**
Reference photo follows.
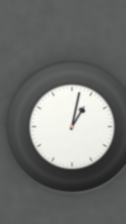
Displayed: **1:02**
